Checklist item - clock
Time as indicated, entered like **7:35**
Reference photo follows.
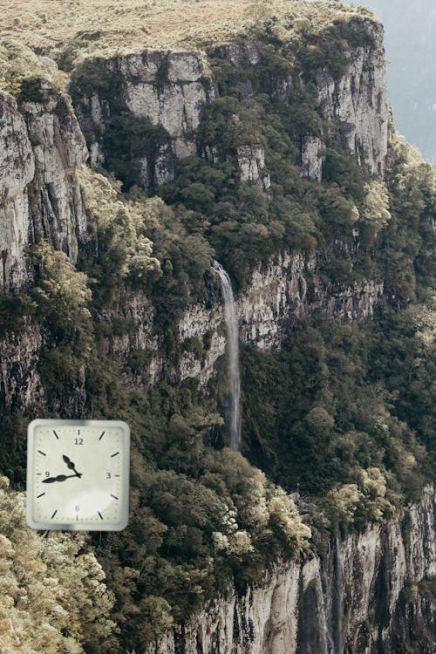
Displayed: **10:43**
